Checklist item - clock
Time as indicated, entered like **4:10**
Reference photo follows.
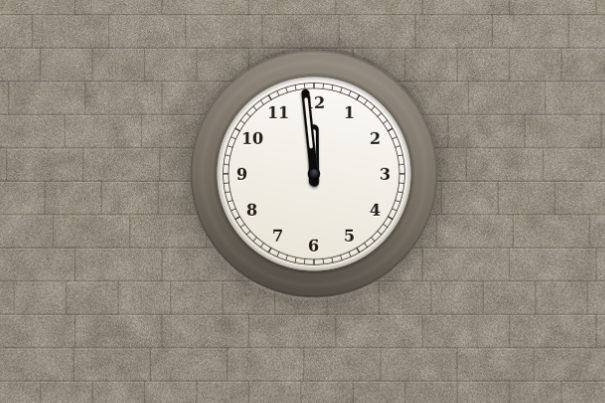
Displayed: **11:59**
